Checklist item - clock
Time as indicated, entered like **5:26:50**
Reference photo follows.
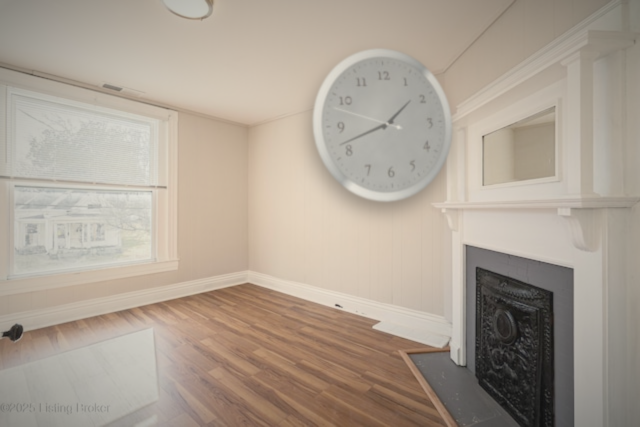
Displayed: **1:41:48**
